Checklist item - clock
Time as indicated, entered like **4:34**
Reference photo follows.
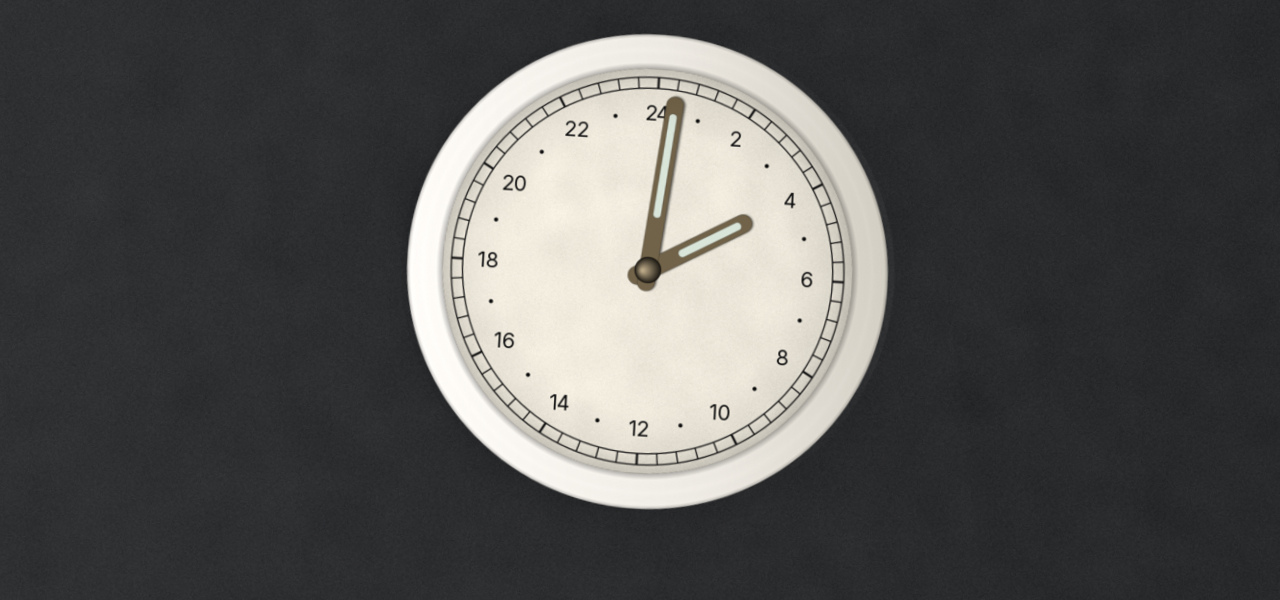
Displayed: **4:01**
